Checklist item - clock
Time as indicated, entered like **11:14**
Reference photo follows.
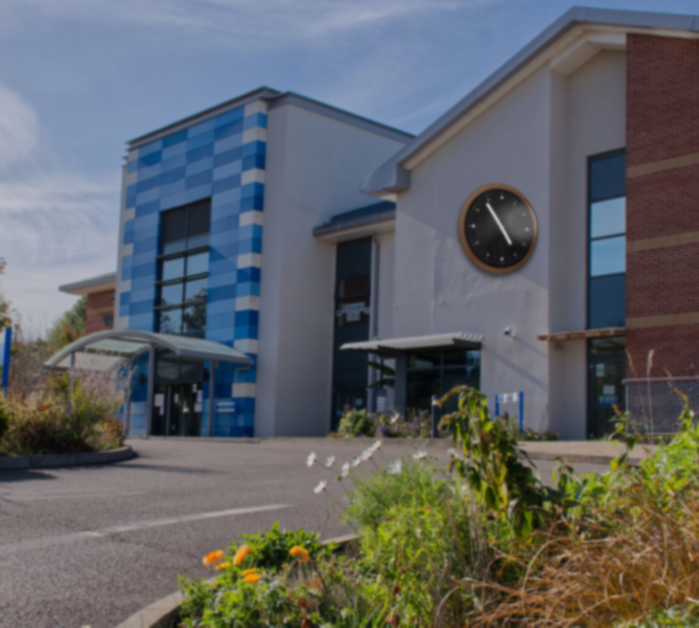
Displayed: **4:54**
